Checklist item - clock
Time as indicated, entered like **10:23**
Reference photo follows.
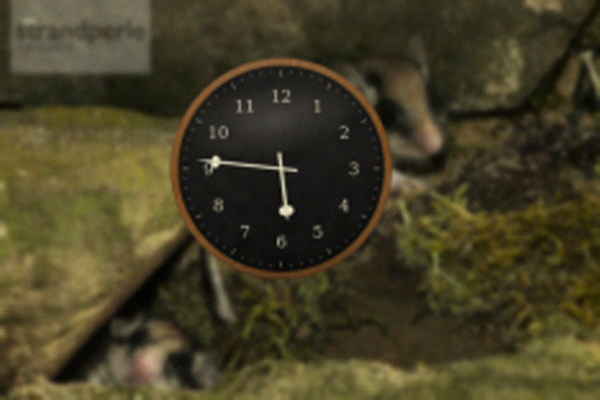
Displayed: **5:46**
